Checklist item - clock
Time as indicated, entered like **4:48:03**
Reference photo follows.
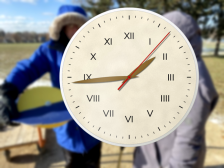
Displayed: **1:44:07**
